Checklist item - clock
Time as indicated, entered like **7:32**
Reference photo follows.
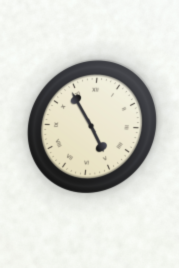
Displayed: **4:54**
